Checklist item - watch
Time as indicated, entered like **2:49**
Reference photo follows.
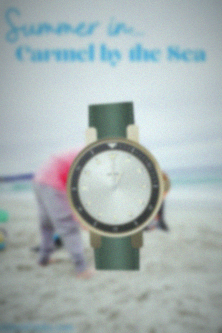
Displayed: **1:00**
